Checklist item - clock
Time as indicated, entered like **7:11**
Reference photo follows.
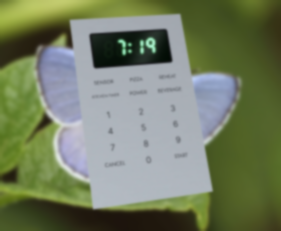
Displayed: **7:19**
